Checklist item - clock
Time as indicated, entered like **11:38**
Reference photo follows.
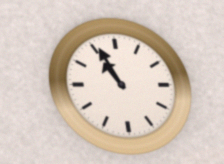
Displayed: **10:56**
